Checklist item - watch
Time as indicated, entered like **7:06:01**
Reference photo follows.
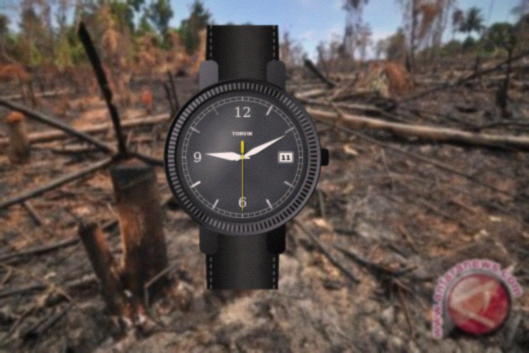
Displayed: **9:10:30**
